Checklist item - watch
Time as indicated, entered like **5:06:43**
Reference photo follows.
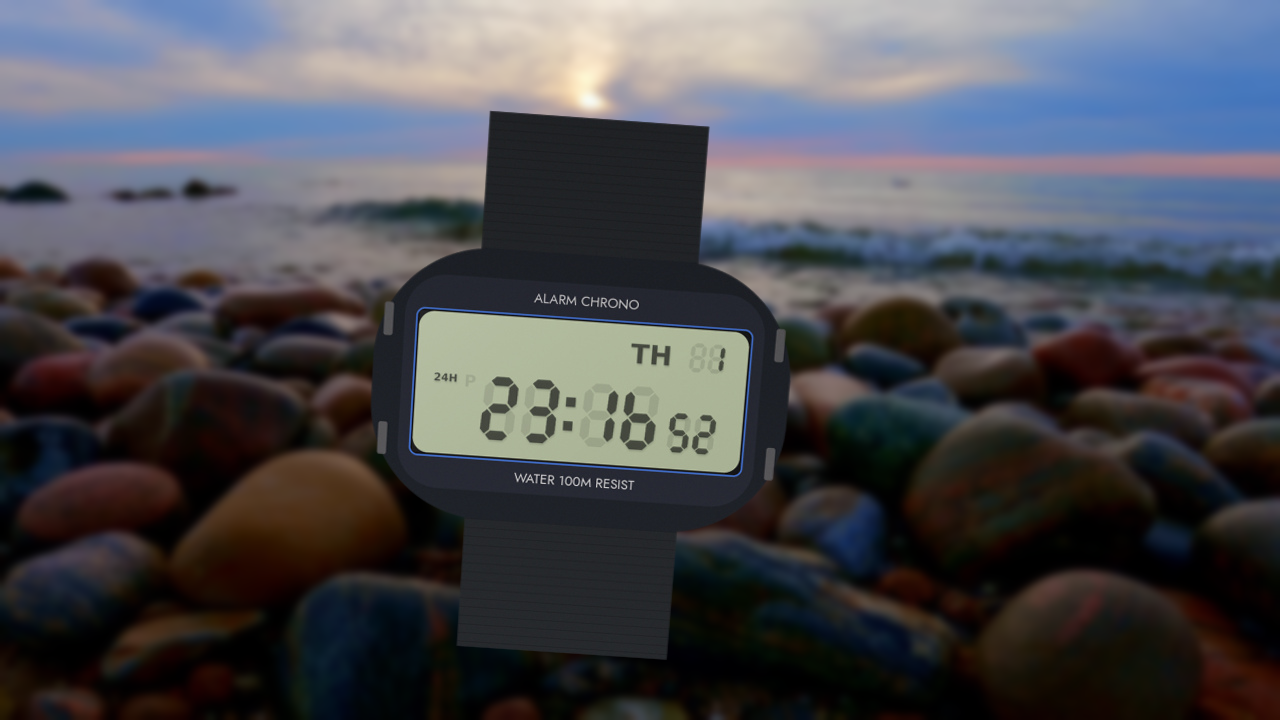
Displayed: **23:16:52**
